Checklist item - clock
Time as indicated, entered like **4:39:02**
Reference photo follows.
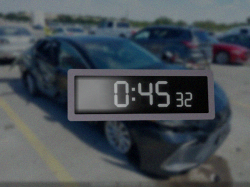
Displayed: **0:45:32**
